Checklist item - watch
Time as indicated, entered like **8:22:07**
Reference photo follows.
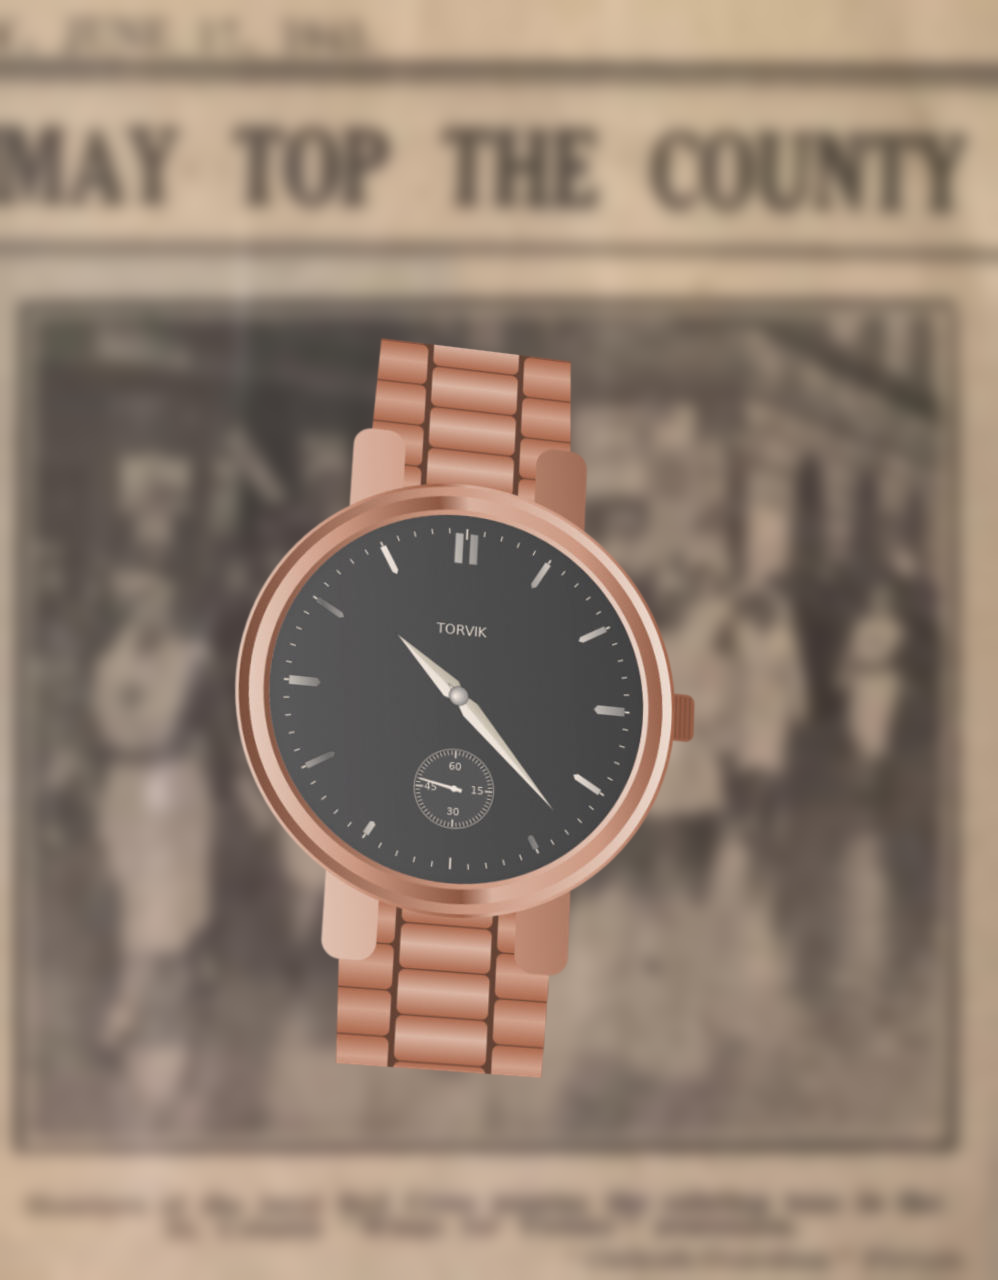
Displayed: **10:22:47**
